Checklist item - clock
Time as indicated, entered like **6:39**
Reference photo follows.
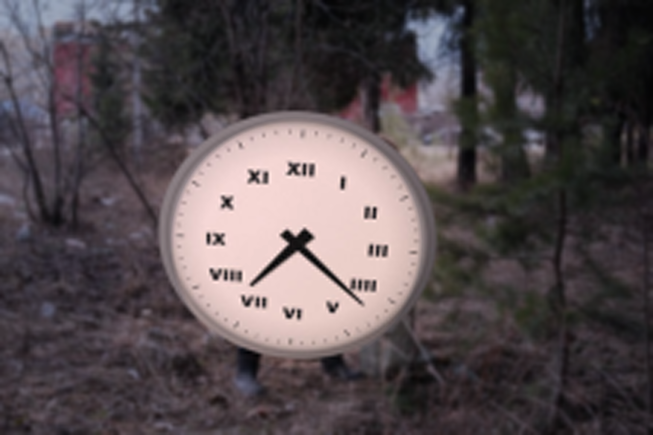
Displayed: **7:22**
